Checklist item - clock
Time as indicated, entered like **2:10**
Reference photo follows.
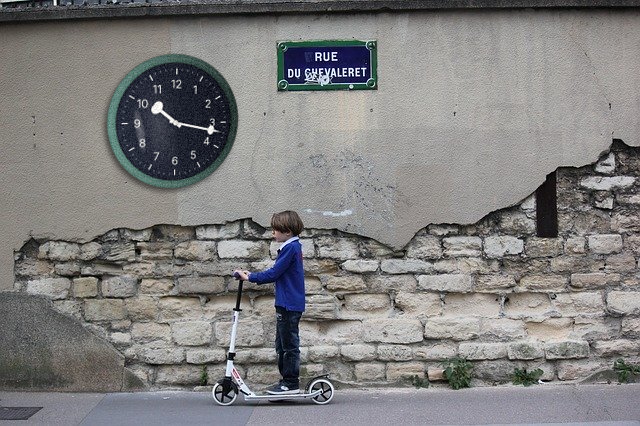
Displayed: **10:17**
